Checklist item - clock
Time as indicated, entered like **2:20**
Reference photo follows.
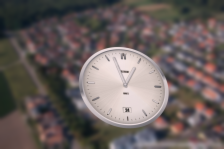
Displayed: **12:57**
